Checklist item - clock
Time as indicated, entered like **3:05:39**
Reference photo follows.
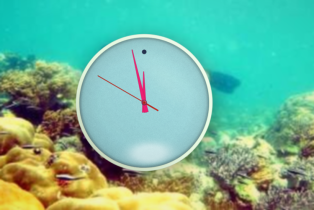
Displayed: **11:57:50**
